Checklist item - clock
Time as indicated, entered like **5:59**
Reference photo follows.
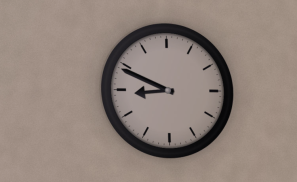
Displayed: **8:49**
